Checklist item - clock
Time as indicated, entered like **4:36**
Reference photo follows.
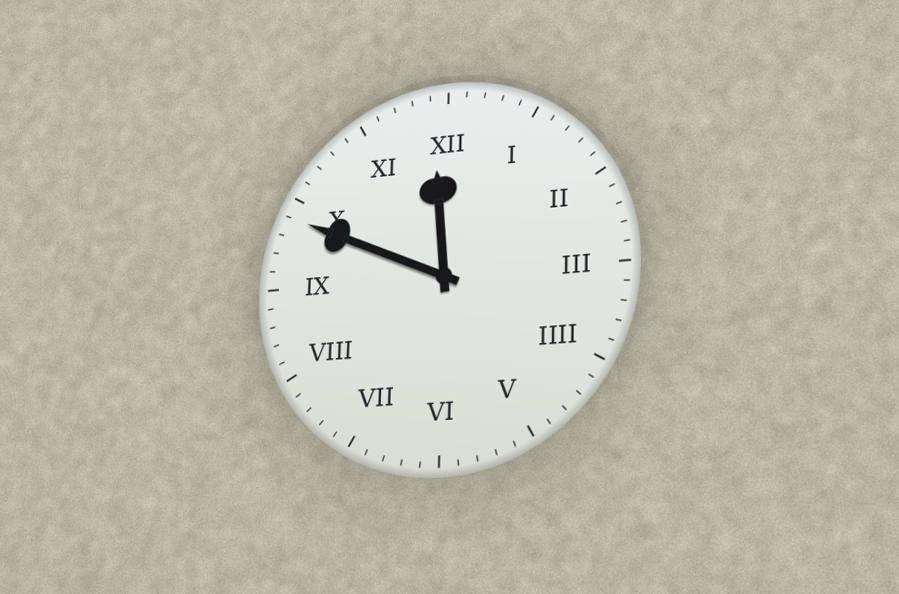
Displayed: **11:49**
